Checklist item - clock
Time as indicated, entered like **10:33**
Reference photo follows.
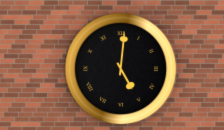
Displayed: **5:01**
